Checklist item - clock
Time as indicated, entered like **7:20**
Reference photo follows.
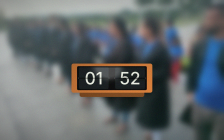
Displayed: **1:52**
